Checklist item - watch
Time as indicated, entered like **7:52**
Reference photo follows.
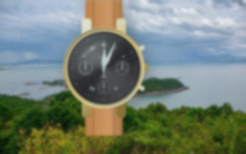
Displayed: **12:04**
